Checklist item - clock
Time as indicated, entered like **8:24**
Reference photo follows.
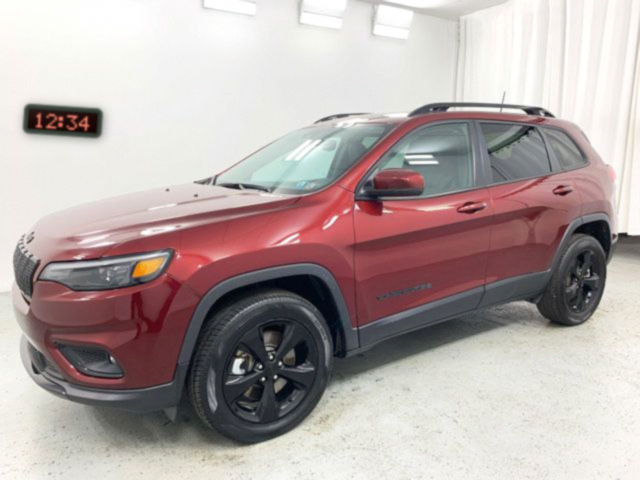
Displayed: **12:34**
